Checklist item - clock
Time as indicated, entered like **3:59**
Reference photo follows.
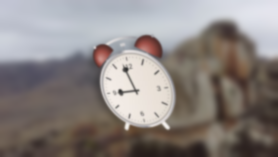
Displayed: **8:58**
